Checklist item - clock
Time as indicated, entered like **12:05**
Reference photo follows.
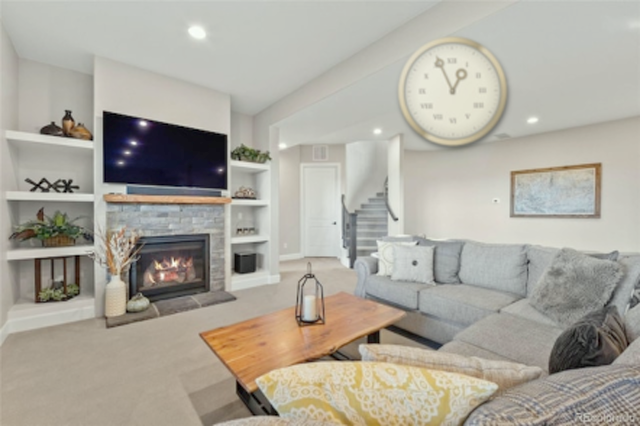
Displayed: **12:56**
